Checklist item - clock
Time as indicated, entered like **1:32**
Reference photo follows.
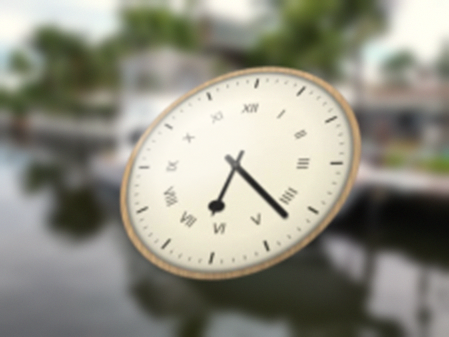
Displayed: **6:22**
